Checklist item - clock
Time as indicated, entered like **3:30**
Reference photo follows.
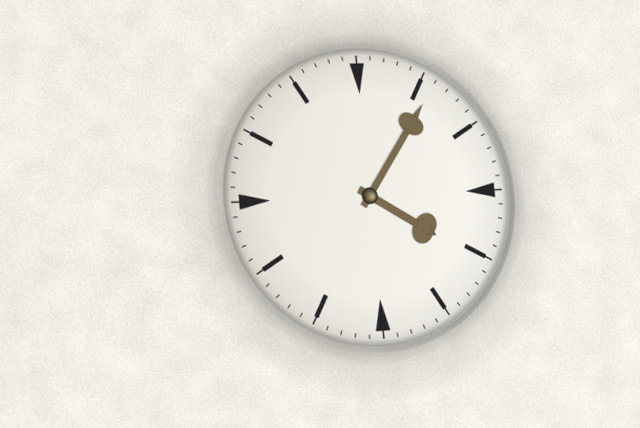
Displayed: **4:06**
